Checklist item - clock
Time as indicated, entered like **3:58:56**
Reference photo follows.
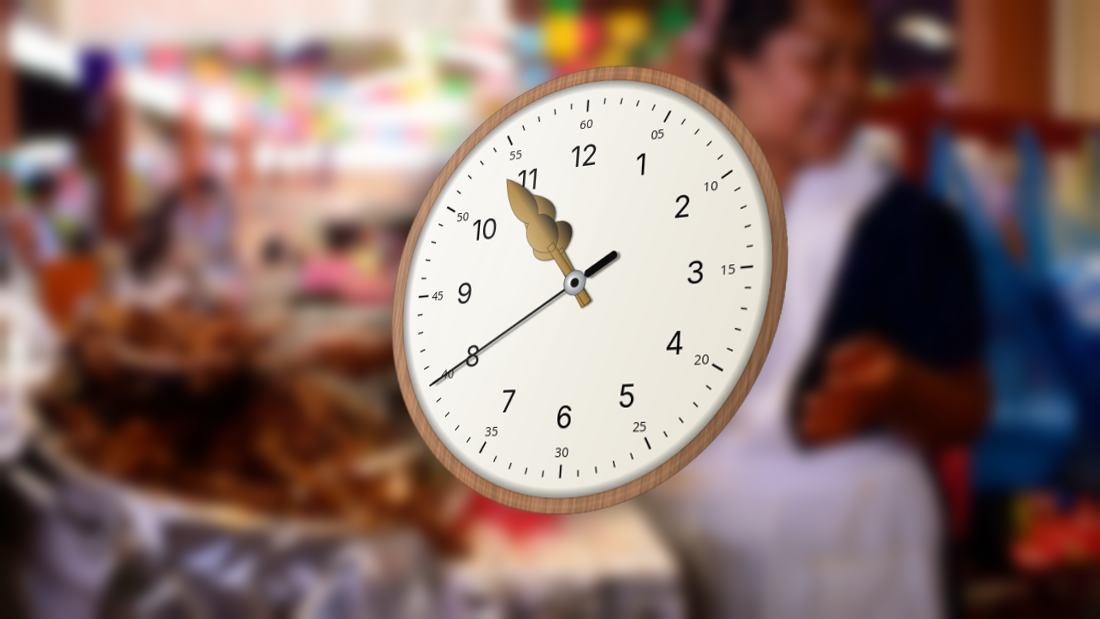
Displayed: **10:53:40**
